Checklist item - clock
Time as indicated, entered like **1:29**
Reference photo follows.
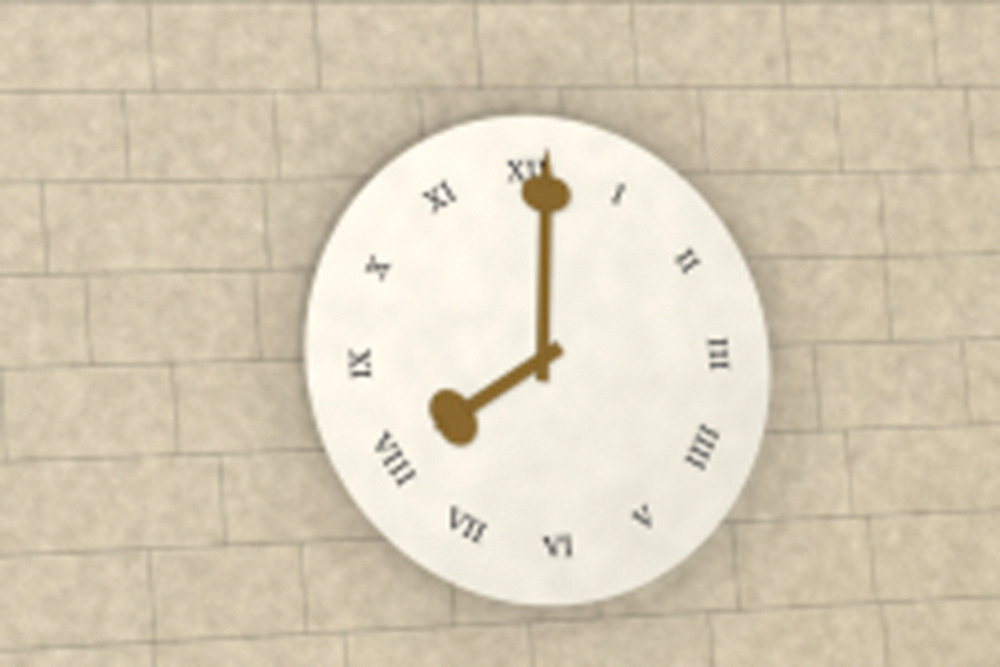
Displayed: **8:01**
